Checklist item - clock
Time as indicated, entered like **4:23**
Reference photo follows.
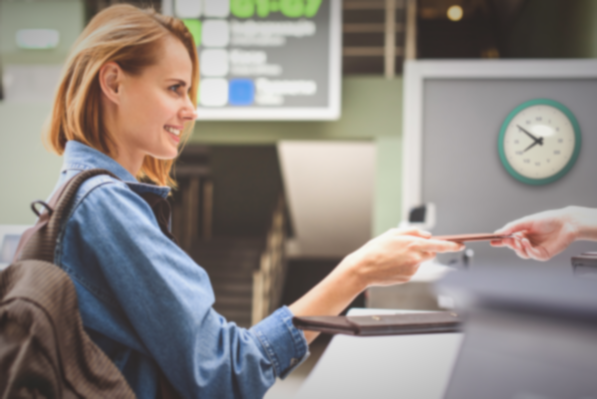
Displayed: **7:51**
